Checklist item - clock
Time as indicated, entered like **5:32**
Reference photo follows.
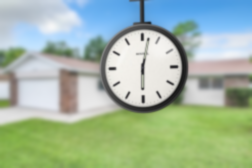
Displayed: **6:02**
